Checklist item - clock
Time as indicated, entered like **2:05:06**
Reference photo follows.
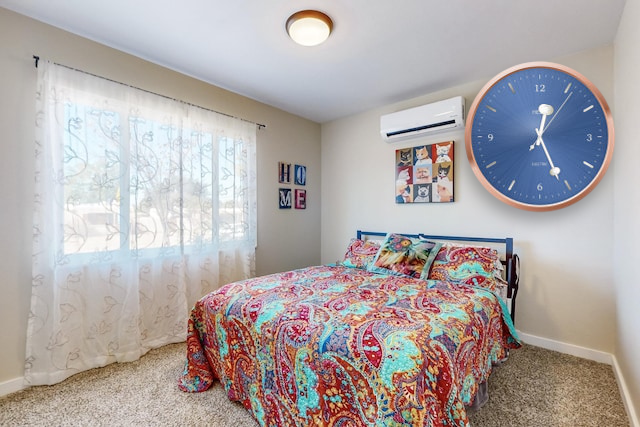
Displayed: **12:26:06**
